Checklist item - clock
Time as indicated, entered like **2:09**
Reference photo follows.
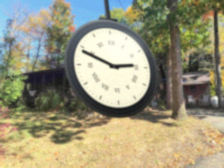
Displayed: **2:49**
